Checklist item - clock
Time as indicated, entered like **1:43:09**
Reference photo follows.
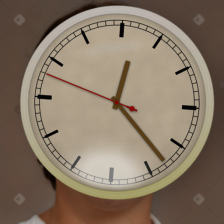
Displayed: **12:22:48**
